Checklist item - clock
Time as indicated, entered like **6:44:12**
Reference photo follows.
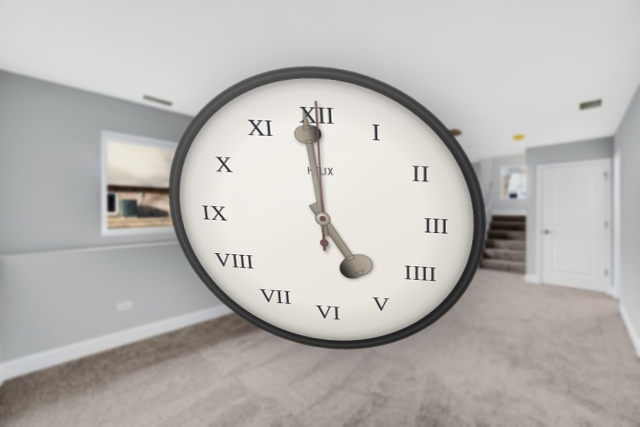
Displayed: **4:59:00**
